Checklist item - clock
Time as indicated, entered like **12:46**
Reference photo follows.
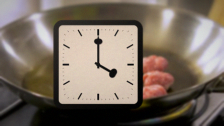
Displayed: **4:00**
